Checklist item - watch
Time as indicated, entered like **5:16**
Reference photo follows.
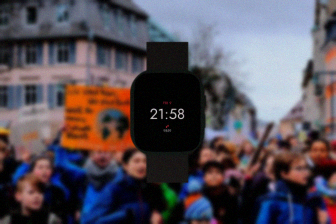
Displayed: **21:58**
